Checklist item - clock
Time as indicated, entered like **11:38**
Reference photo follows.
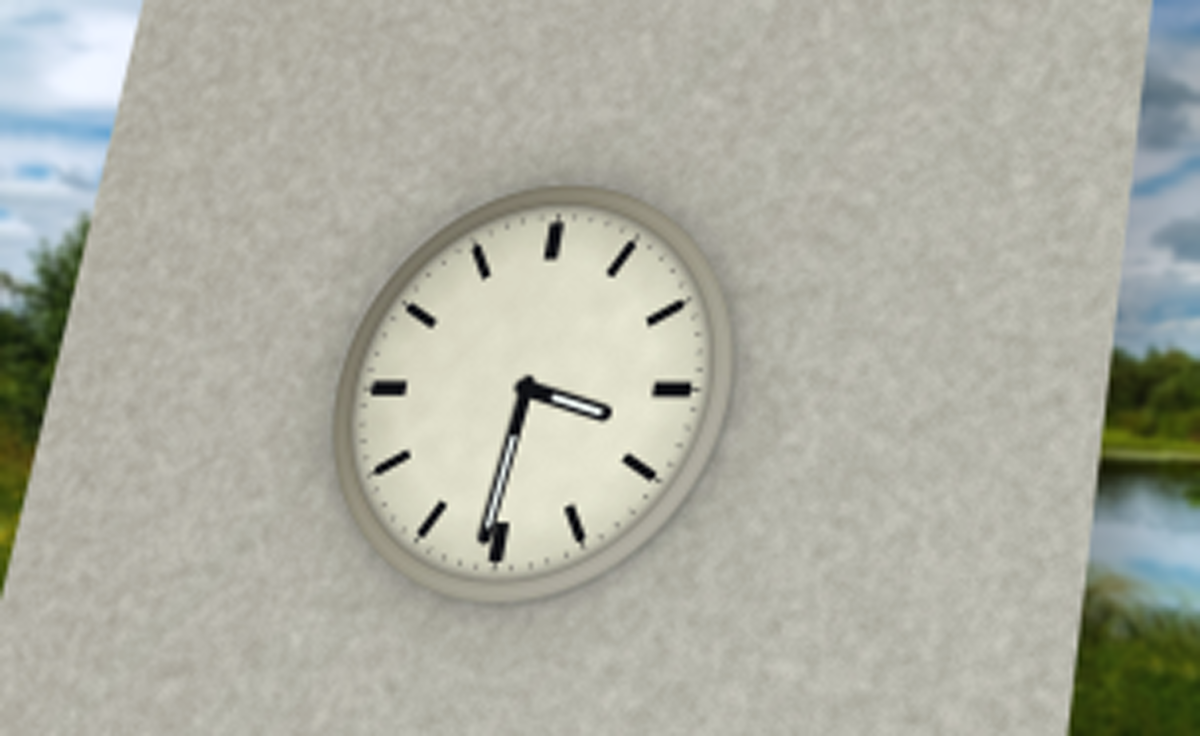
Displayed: **3:31**
